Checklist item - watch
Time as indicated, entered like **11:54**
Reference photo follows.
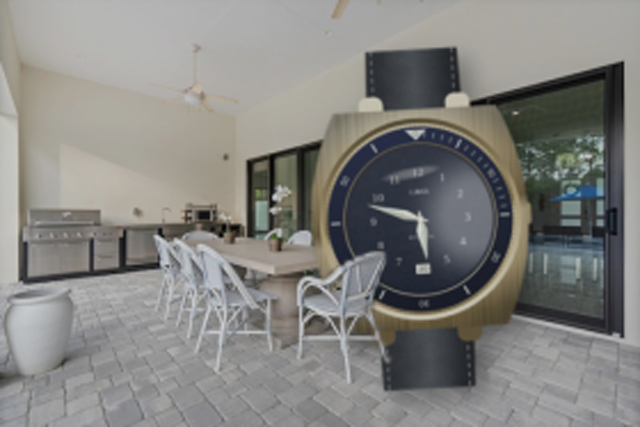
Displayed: **5:48**
